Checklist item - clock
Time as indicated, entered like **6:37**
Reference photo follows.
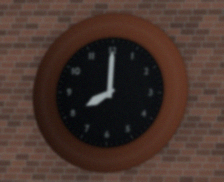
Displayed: **8:00**
